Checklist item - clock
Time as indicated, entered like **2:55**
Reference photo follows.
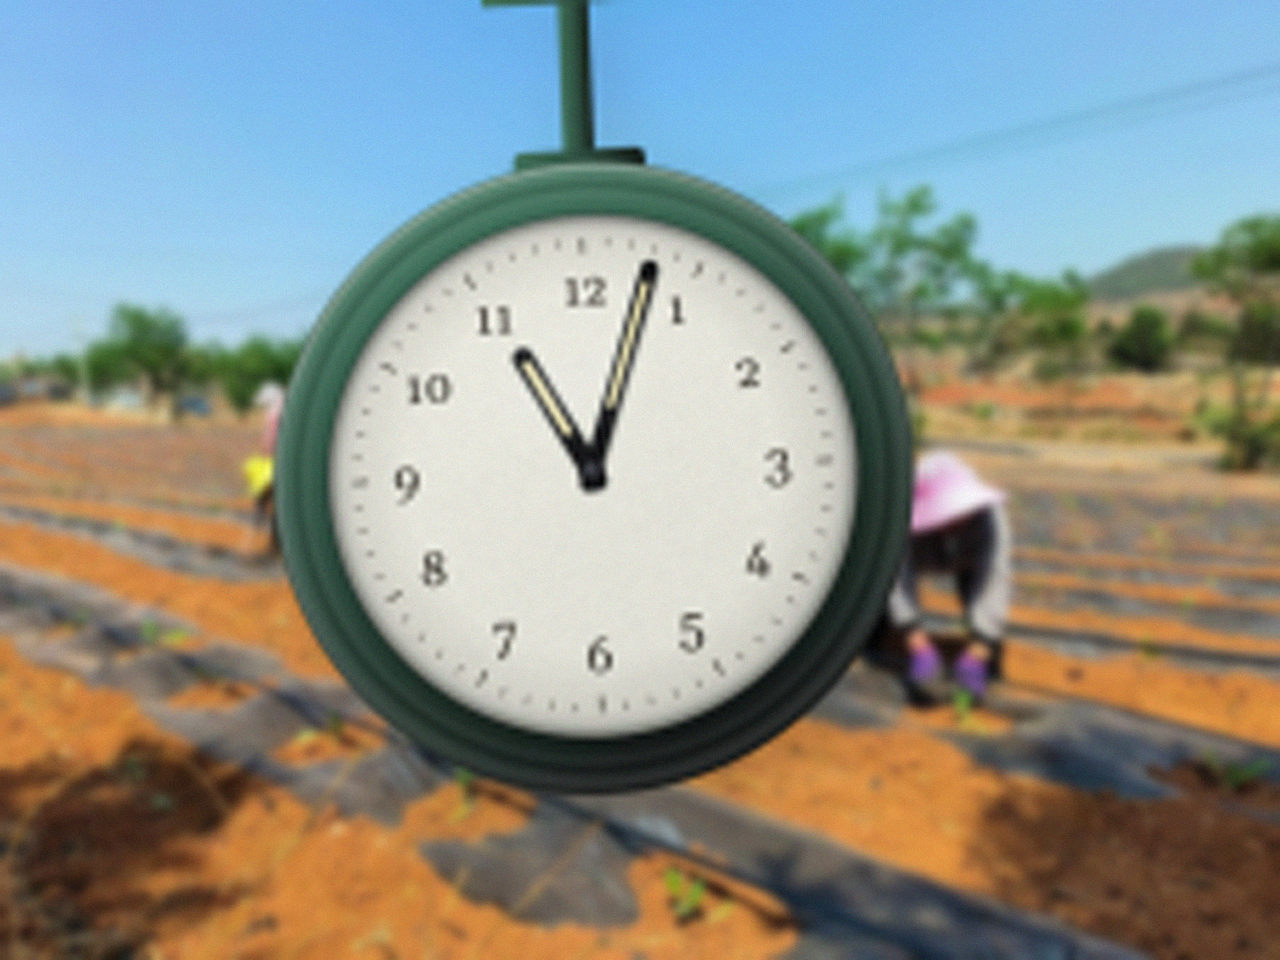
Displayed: **11:03**
